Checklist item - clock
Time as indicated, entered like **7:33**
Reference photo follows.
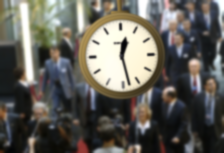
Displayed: **12:28**
